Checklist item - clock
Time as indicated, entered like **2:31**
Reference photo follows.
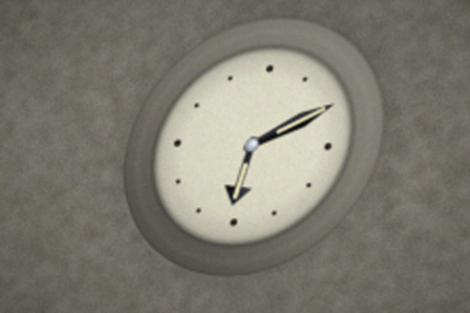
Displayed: **6:10**
